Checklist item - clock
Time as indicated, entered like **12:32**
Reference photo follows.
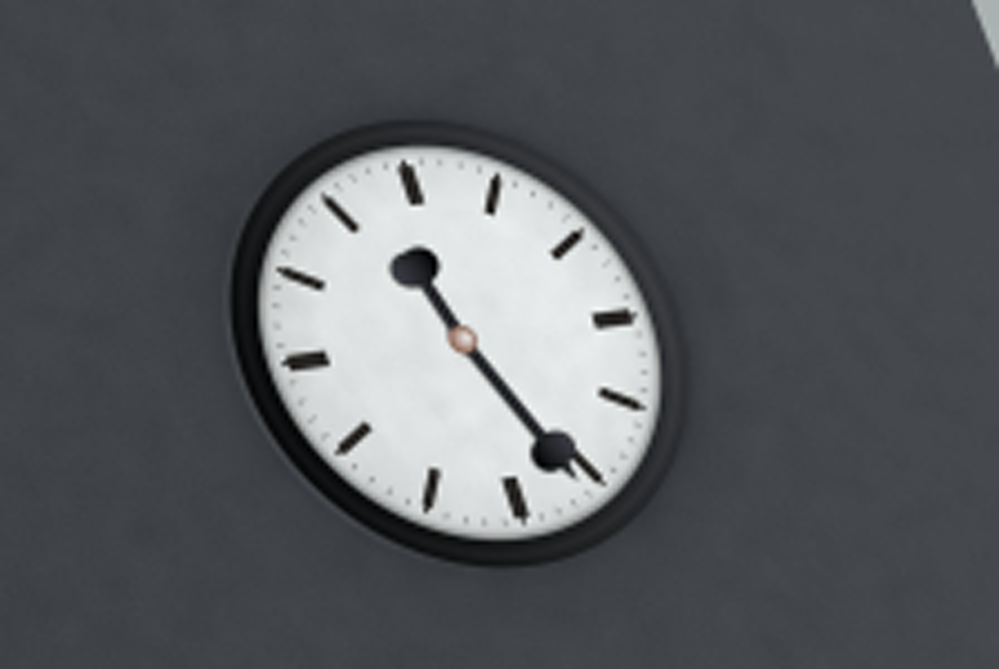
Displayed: **11:26**
